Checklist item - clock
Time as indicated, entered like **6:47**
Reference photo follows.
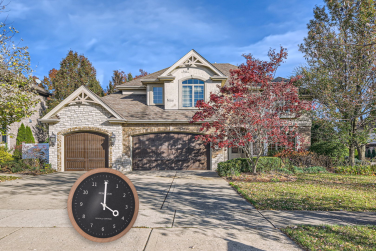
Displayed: **4:00**
